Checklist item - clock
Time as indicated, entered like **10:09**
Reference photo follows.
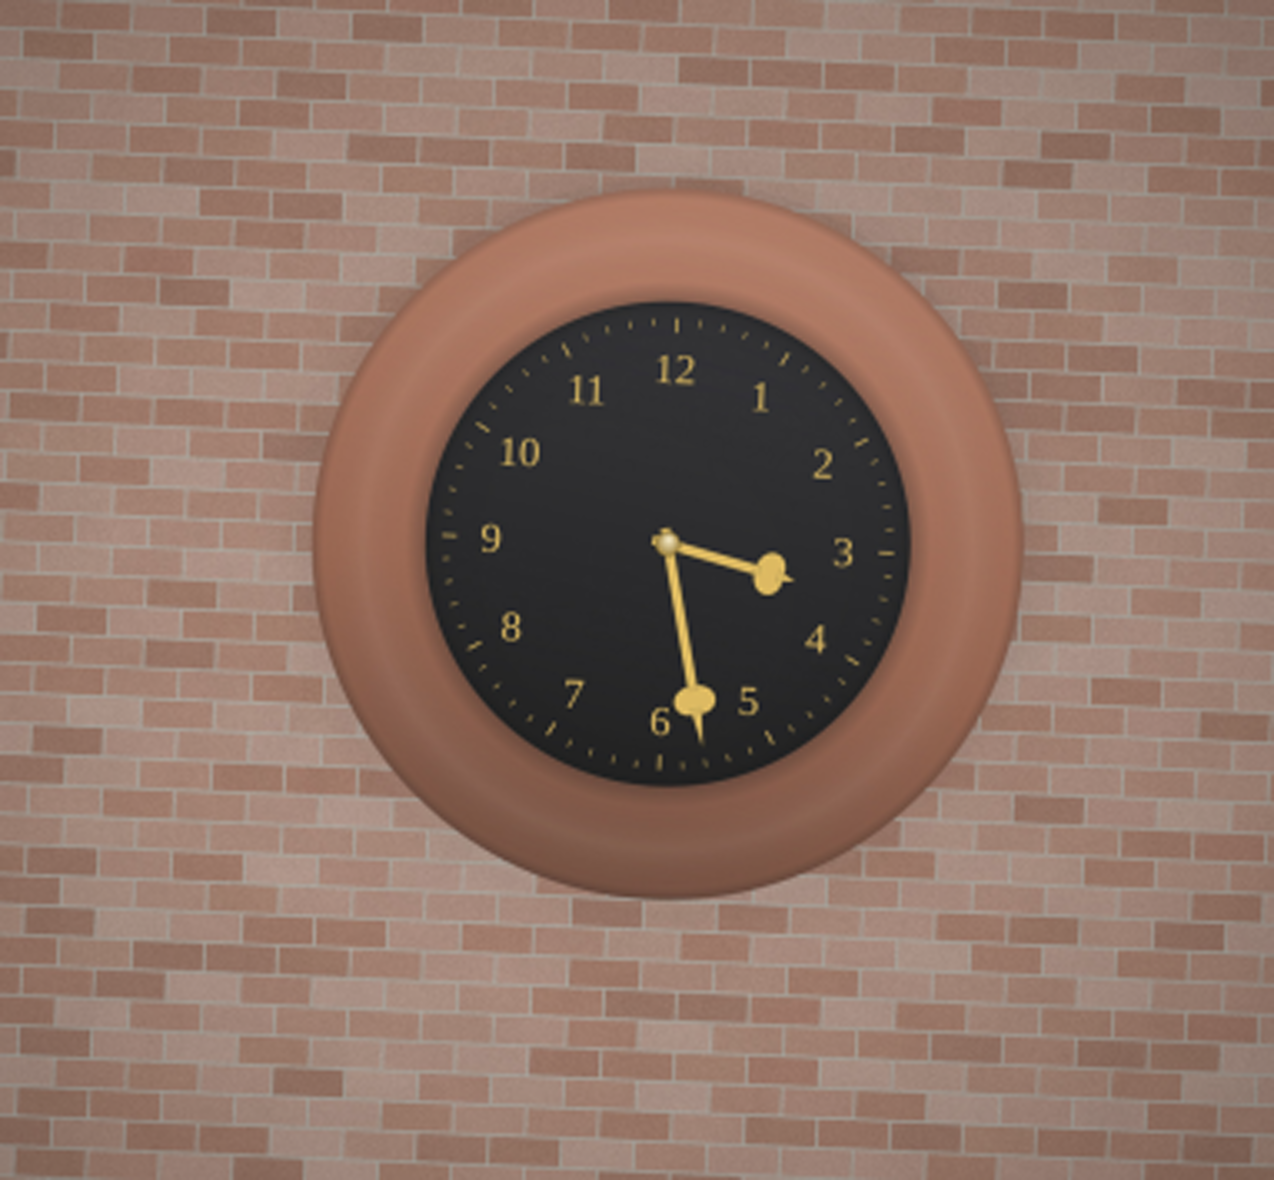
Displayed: **3:28**
